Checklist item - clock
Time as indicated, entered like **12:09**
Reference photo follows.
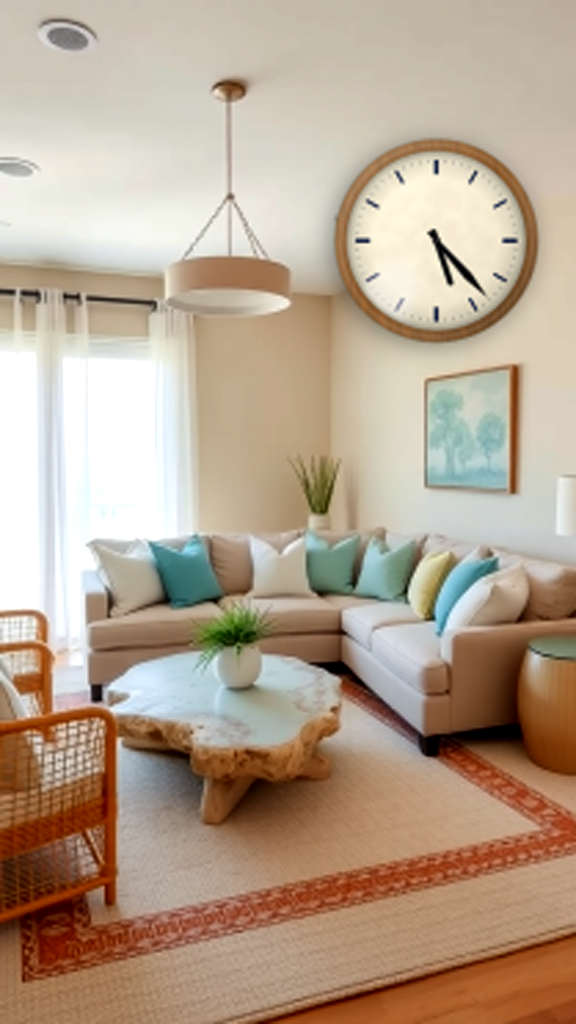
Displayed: **5:23**
